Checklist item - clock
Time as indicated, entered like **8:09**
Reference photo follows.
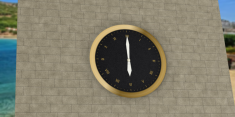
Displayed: **6:00**
